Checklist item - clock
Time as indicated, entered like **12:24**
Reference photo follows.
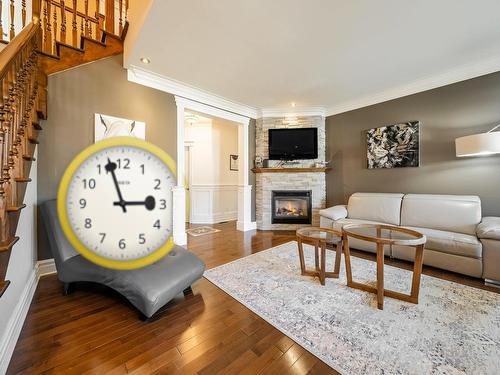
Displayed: **2:57**
